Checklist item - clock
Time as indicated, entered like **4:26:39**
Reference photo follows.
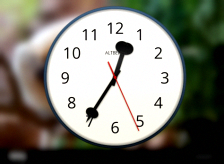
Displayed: **12:35:26**
